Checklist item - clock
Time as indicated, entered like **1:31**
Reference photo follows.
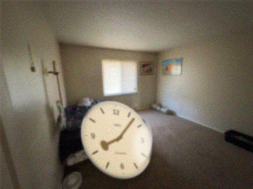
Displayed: **8:07**
